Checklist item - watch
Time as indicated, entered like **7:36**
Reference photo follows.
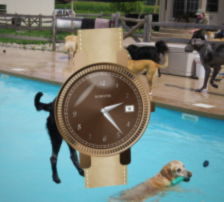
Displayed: **2:24**
